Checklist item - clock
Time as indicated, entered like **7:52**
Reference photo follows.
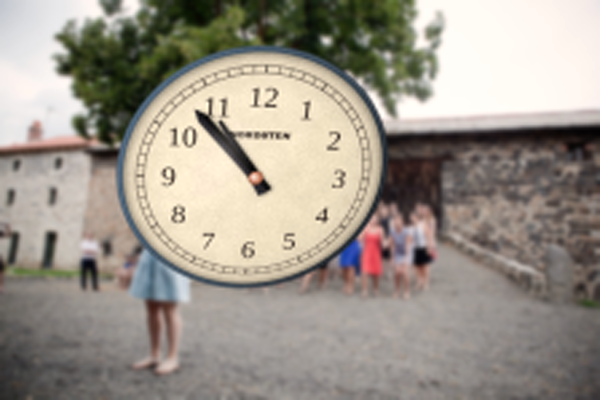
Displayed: **10:53**
